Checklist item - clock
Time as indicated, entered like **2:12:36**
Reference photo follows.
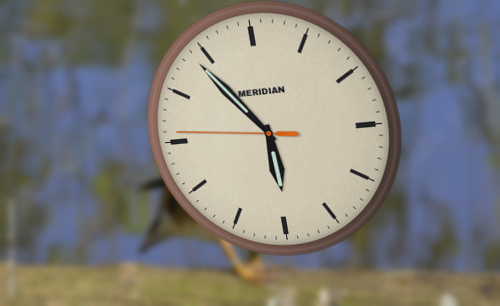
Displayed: **5:53:46**
